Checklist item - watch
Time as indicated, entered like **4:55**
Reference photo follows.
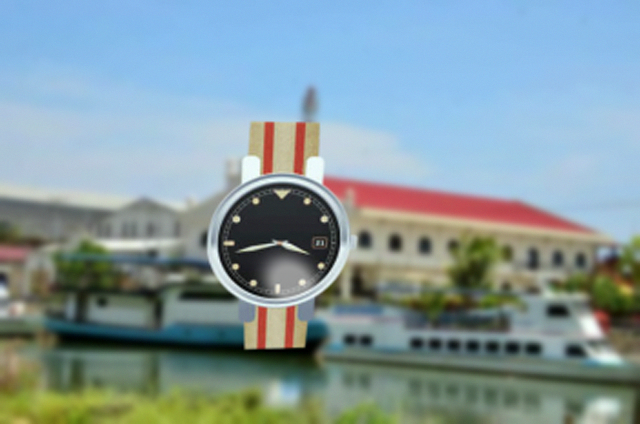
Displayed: **3:43**
